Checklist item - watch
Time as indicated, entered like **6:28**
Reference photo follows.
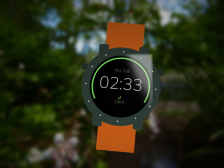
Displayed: **2:33**
